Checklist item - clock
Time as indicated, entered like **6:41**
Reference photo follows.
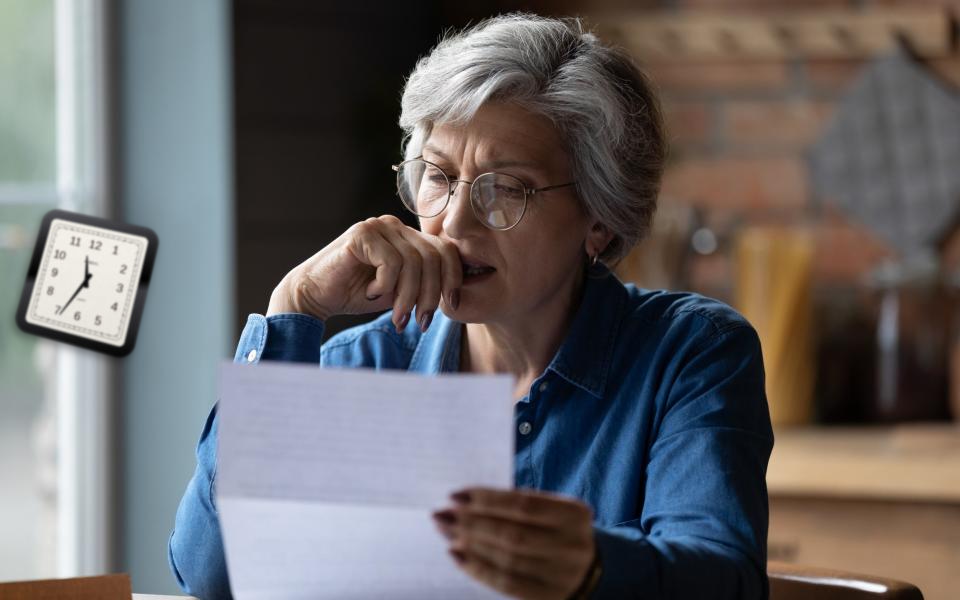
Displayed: **11:34**
